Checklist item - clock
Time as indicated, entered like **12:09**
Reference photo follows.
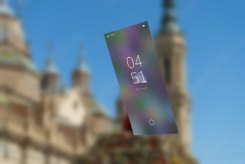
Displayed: **4:51**
